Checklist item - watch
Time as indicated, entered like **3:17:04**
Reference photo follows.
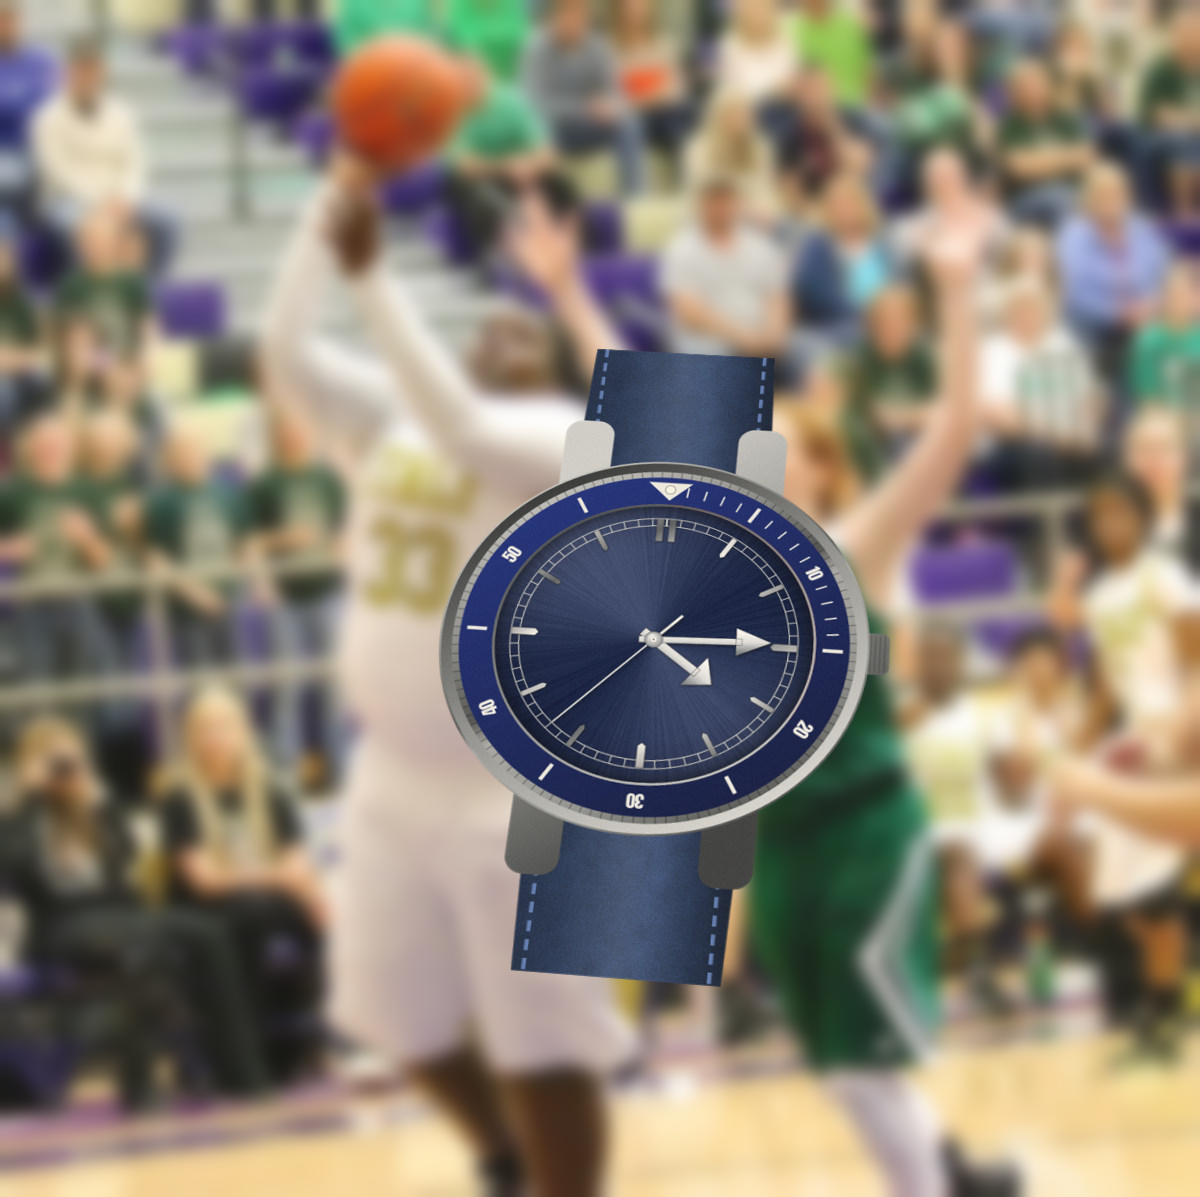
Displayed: **4:14:37**
